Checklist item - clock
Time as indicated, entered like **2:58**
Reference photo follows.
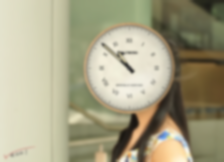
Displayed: **10:52**
